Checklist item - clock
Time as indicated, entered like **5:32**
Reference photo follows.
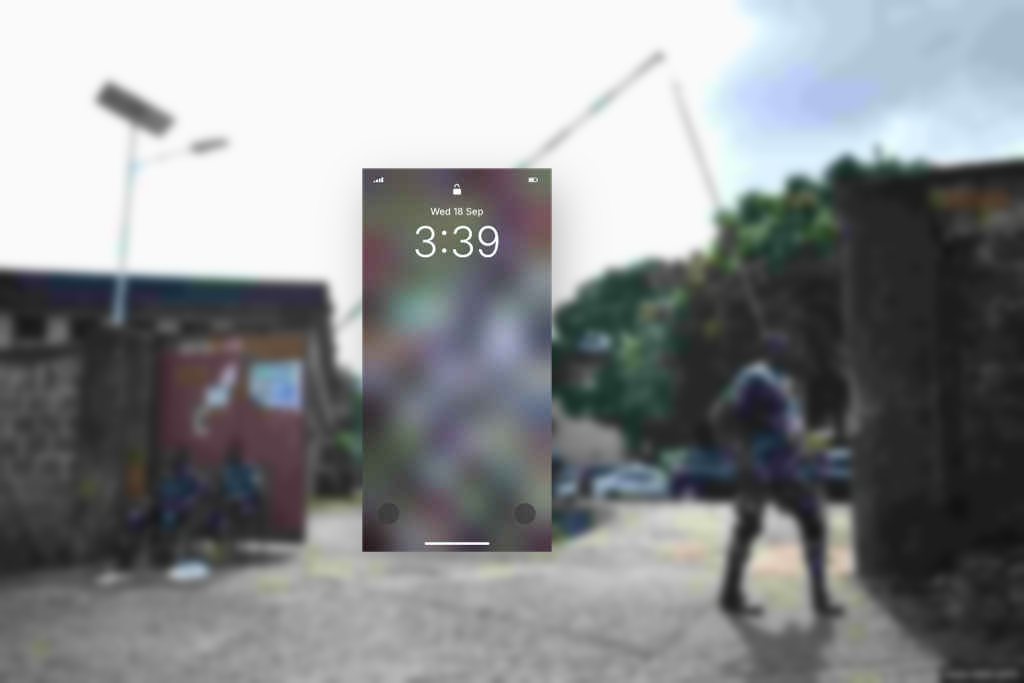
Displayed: **3:39**
